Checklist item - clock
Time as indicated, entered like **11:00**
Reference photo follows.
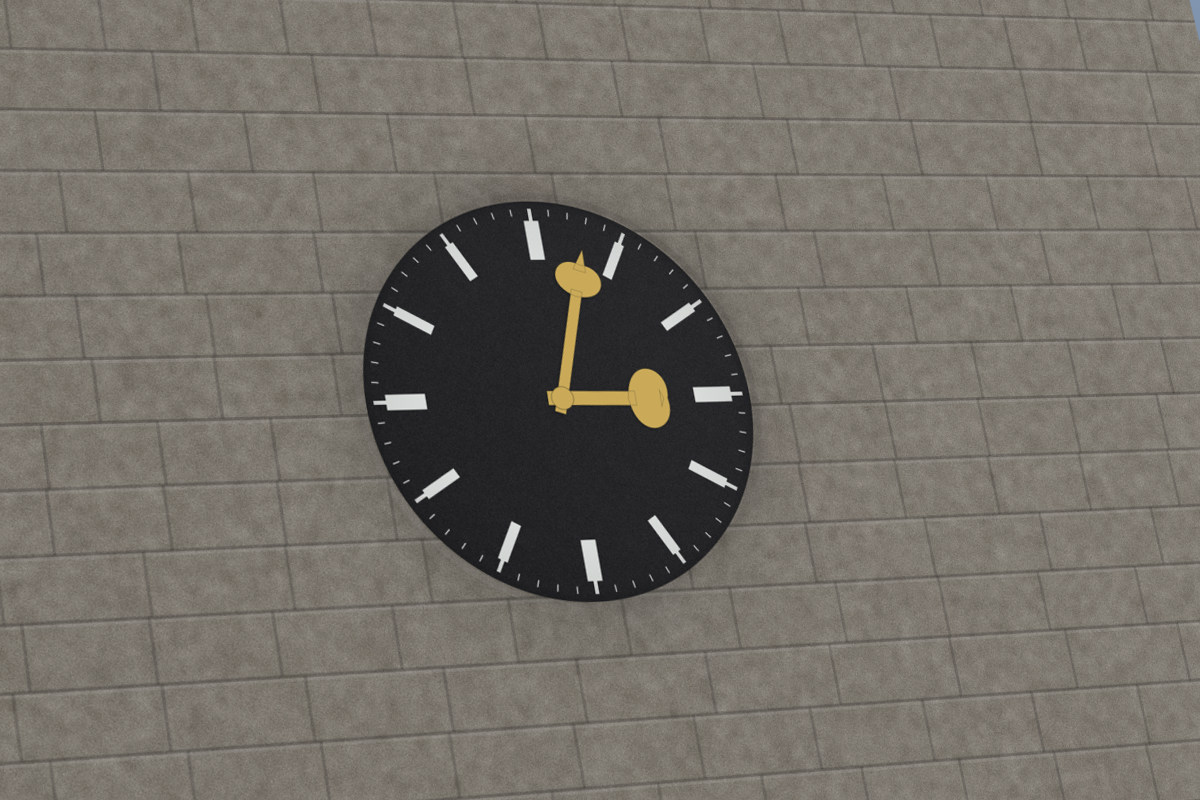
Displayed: **3:03**
